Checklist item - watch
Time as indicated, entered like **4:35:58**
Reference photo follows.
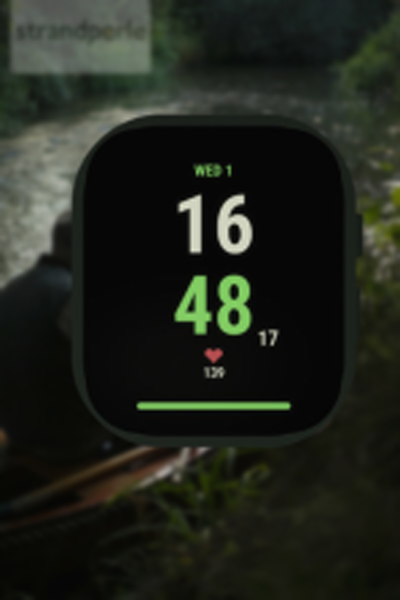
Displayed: **16:48:17**
